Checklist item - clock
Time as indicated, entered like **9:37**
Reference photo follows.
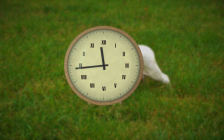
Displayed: **11:44**
